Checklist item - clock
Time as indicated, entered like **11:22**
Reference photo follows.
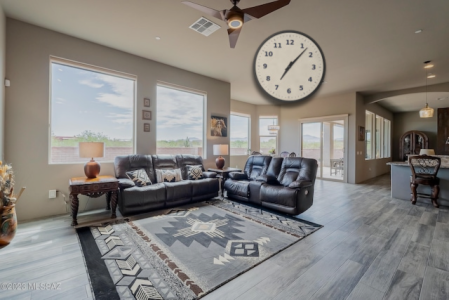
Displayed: **7:07**
